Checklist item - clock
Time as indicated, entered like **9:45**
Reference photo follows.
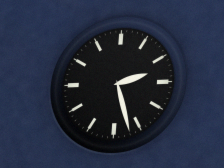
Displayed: **2:27**
